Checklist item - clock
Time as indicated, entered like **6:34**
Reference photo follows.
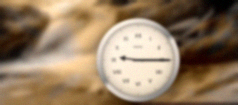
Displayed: **9:15**
